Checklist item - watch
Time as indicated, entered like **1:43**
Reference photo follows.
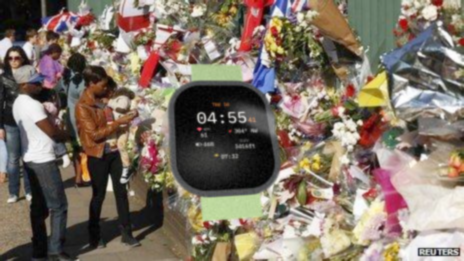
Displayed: **4:55**
